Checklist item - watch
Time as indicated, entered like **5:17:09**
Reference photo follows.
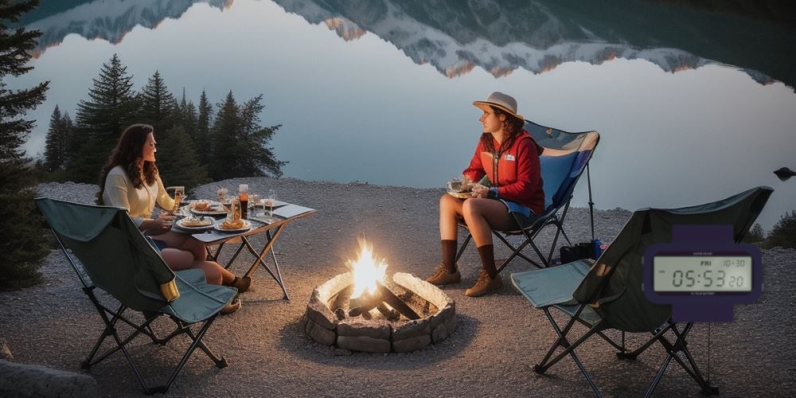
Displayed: **5:53:20**
